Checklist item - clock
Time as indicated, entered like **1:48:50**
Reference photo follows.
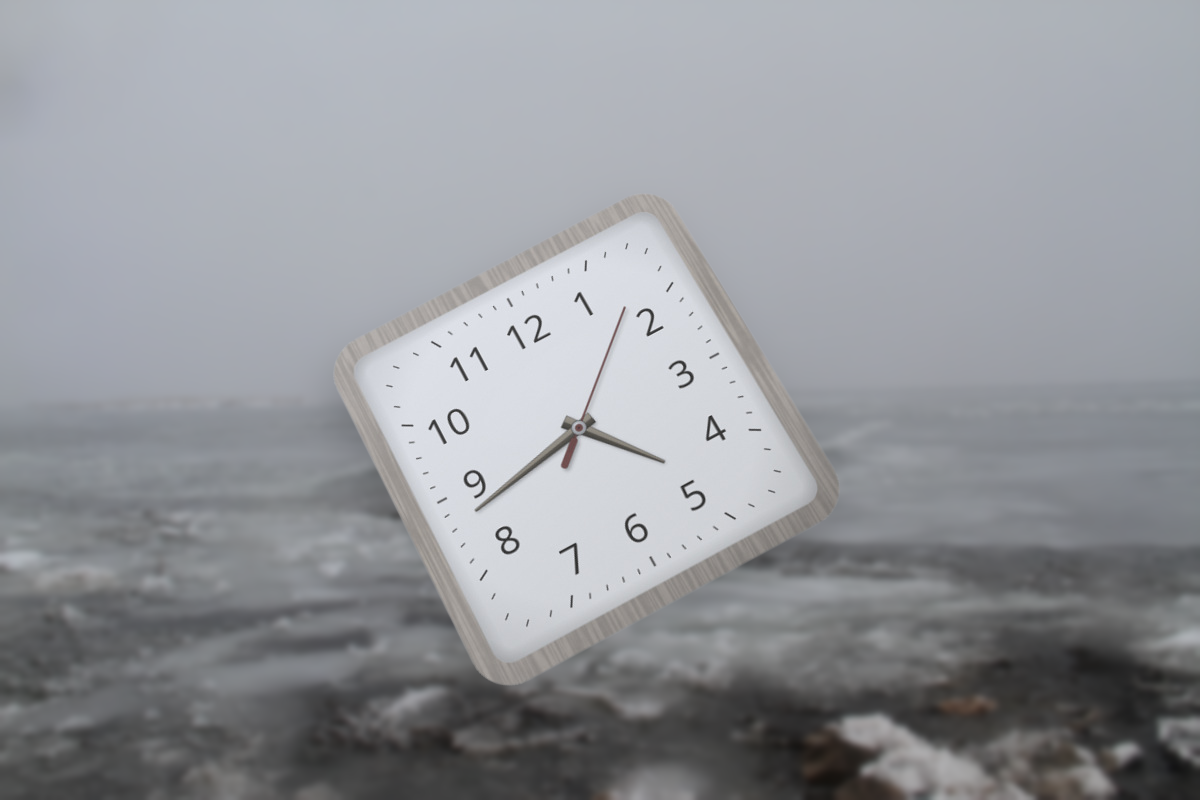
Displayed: **4:43:08**
